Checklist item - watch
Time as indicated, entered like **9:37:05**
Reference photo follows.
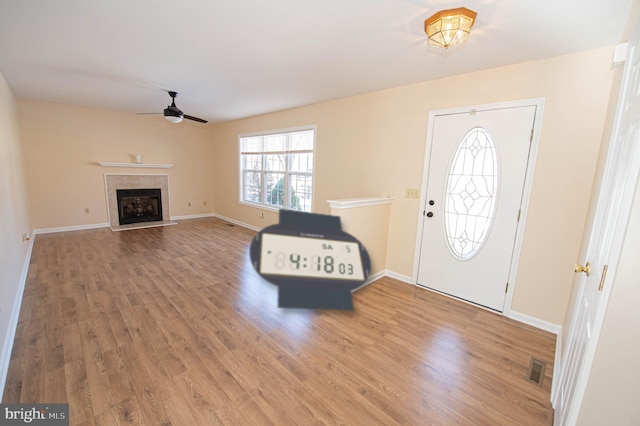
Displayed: **4:18:03**
